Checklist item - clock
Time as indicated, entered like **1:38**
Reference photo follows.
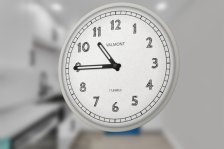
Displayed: **10:45**
